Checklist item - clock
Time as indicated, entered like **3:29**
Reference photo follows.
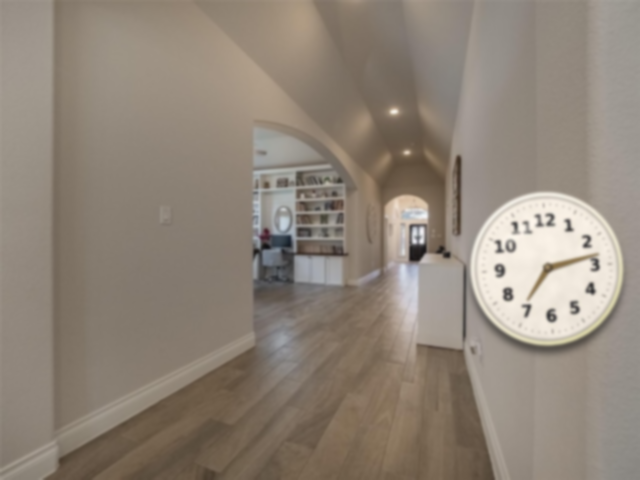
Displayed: **7:13**
